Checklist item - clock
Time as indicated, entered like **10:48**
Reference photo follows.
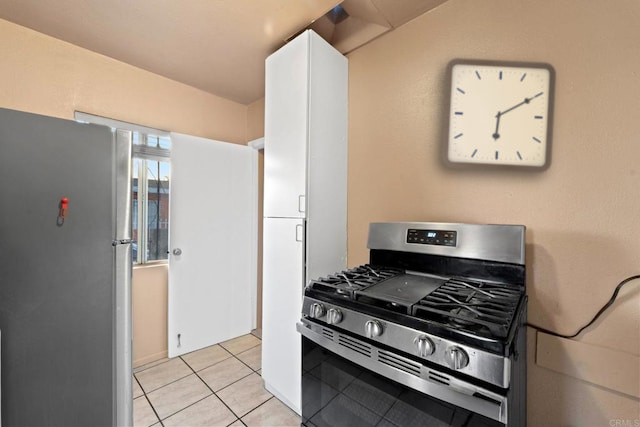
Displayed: **6:10**
